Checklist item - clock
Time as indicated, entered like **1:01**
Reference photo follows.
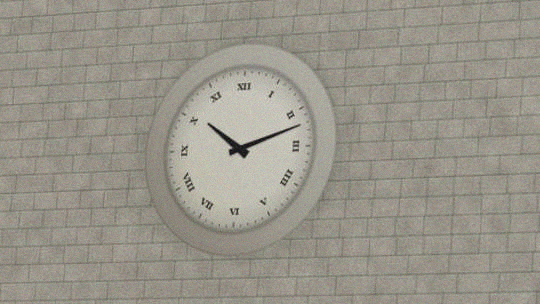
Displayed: **10:12**
